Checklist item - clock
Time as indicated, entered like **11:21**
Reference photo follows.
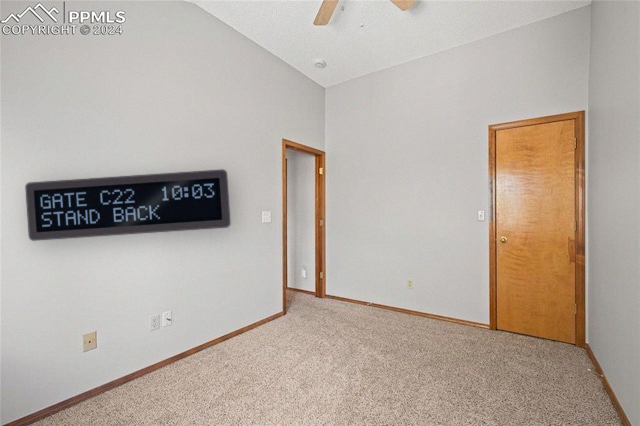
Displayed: **10:03**
